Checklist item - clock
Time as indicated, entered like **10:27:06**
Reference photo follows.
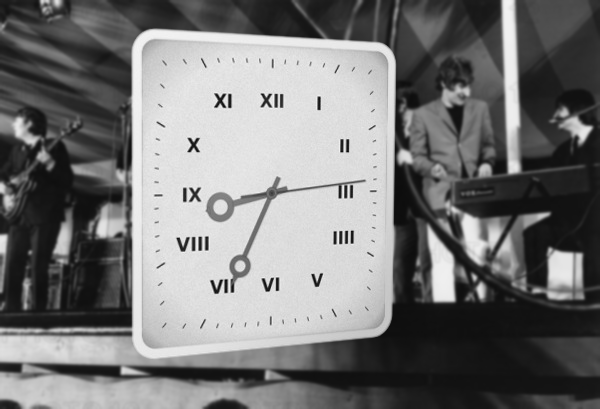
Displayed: **8:34:14**
